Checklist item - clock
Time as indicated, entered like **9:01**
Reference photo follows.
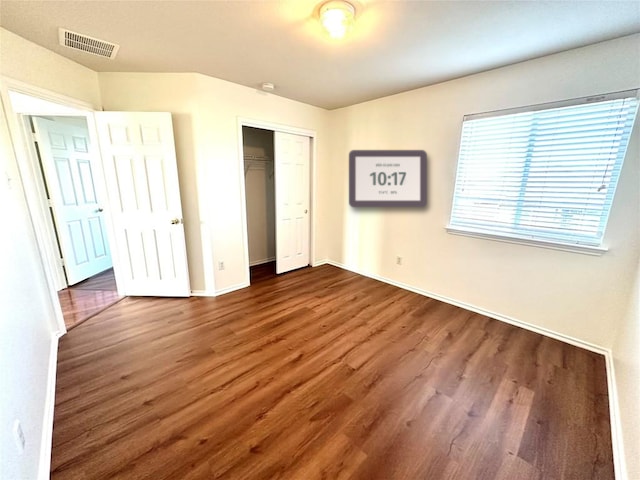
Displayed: **10:17**
